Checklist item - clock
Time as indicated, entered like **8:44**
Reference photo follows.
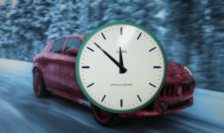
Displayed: **11:52**
